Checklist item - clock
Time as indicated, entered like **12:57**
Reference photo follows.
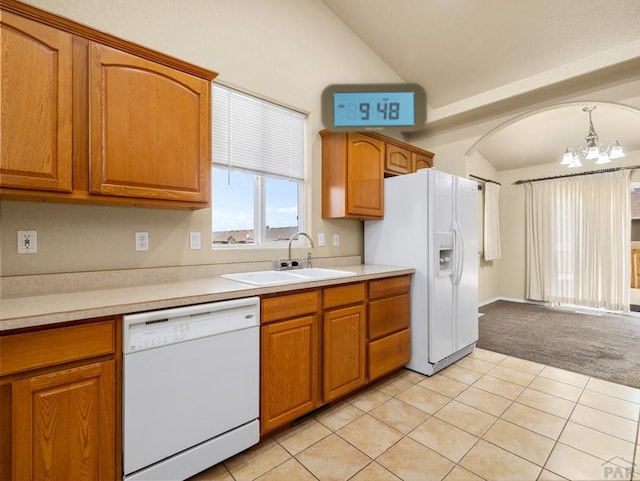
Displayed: **9:48**
